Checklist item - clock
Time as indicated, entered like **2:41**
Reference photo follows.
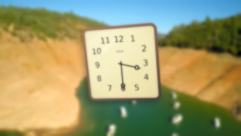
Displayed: **3:30**
